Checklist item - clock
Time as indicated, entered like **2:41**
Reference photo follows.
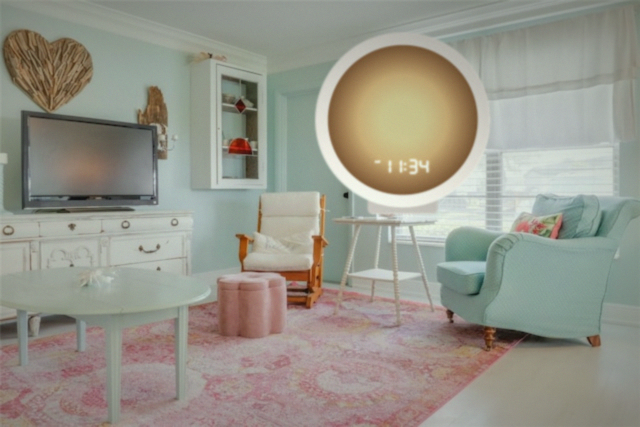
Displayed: **11:34**
